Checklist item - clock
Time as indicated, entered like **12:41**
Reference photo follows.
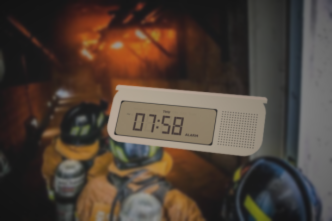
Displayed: **7:58**
